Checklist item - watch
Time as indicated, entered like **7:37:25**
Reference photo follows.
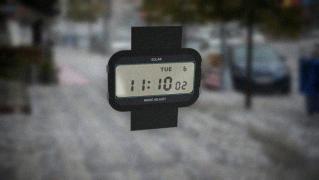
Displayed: **11:10:02**
